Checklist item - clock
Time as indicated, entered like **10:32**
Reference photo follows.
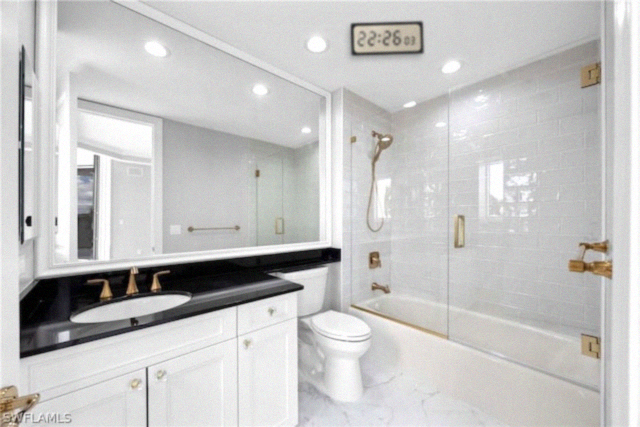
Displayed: **22:26**
